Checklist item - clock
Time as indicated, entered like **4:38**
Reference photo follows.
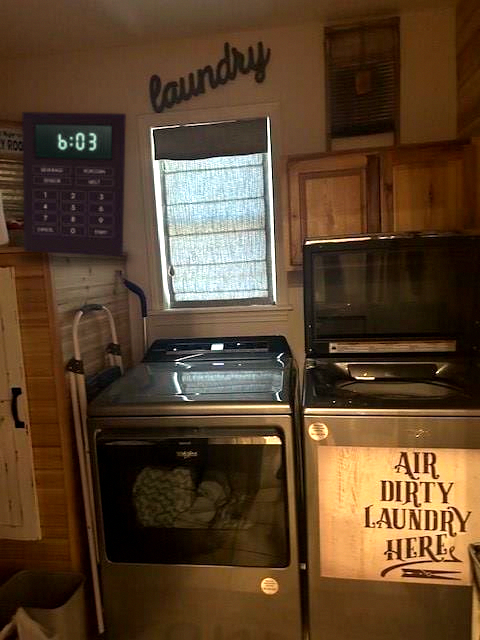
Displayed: **6:03**
